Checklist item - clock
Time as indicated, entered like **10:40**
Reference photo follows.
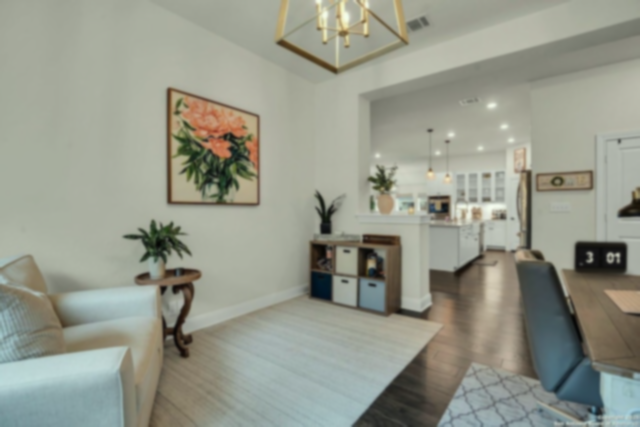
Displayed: **3:01**
